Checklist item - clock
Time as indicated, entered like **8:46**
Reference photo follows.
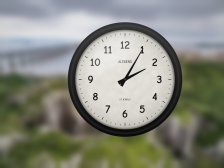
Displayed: **2:05**
